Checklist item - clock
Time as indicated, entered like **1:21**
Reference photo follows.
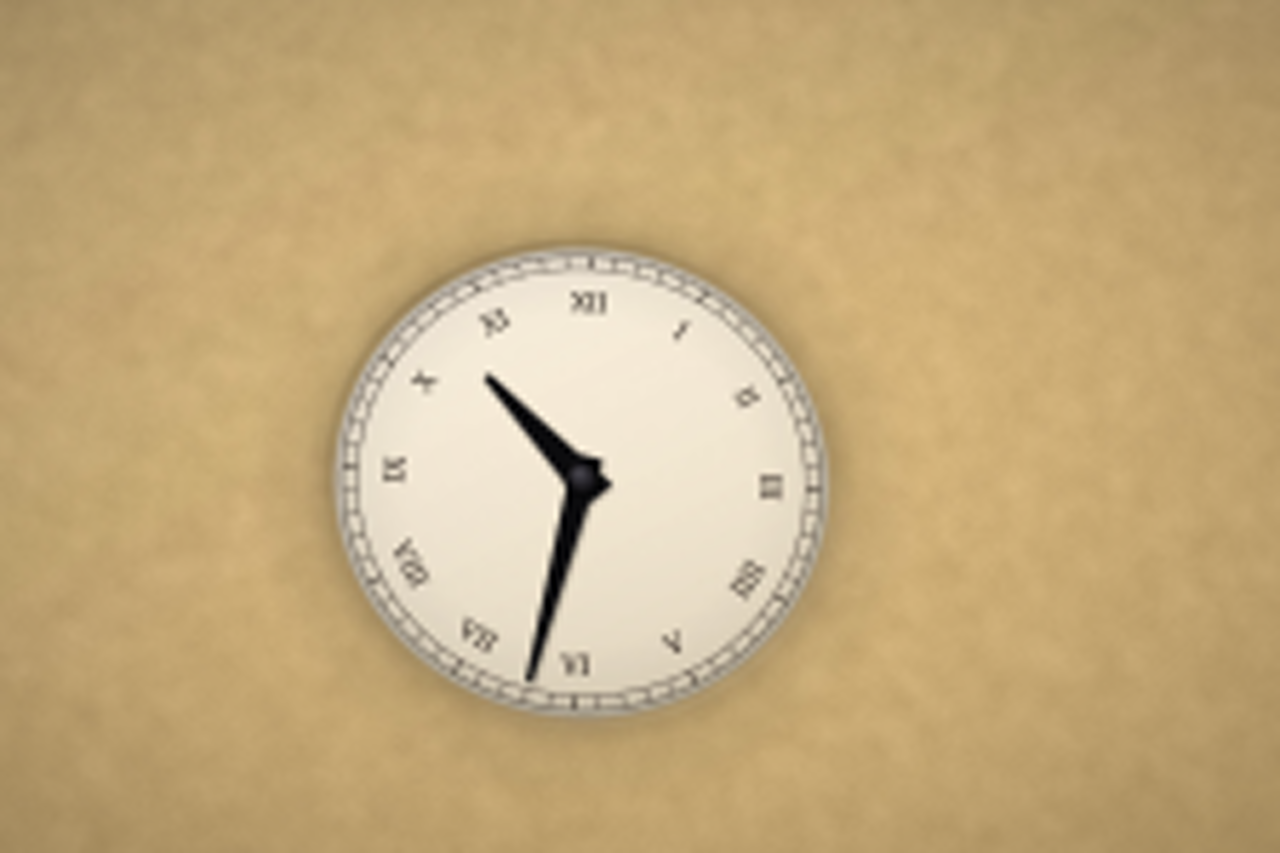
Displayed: **10:32**
